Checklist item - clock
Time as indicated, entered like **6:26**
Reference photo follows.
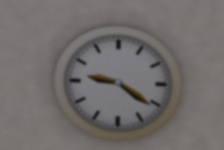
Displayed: **9:21**
